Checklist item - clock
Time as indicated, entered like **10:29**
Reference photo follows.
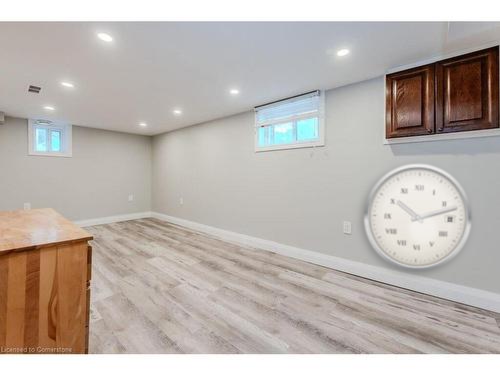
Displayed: **10:12**
